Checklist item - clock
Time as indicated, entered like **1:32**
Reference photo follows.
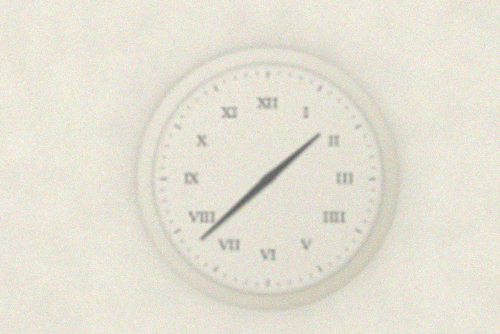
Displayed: **1:38**
